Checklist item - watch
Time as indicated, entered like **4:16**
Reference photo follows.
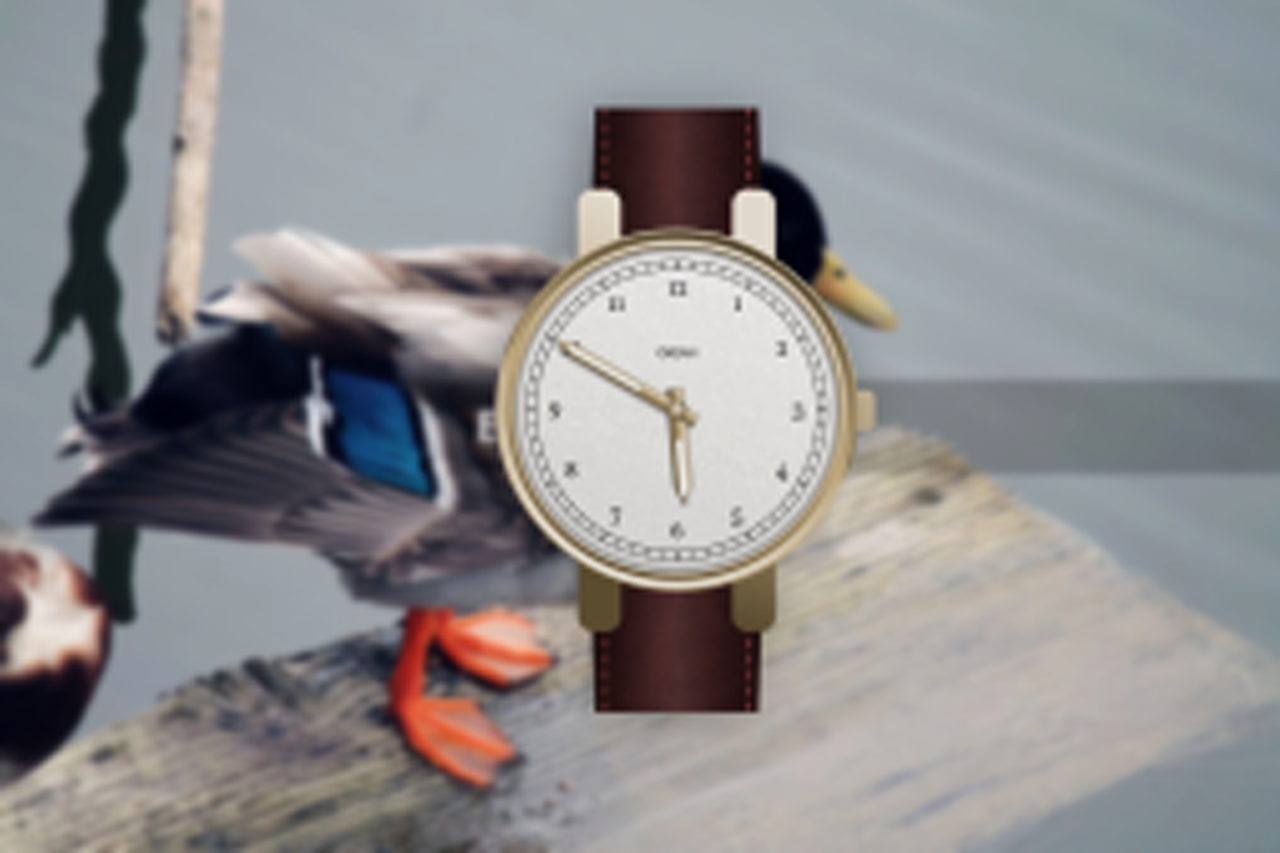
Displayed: **5:50**
